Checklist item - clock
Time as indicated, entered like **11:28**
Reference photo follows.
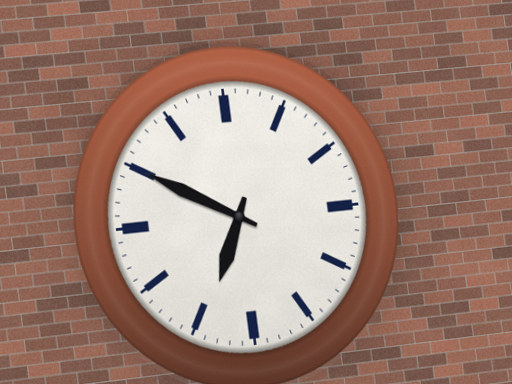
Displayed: **6:50**
